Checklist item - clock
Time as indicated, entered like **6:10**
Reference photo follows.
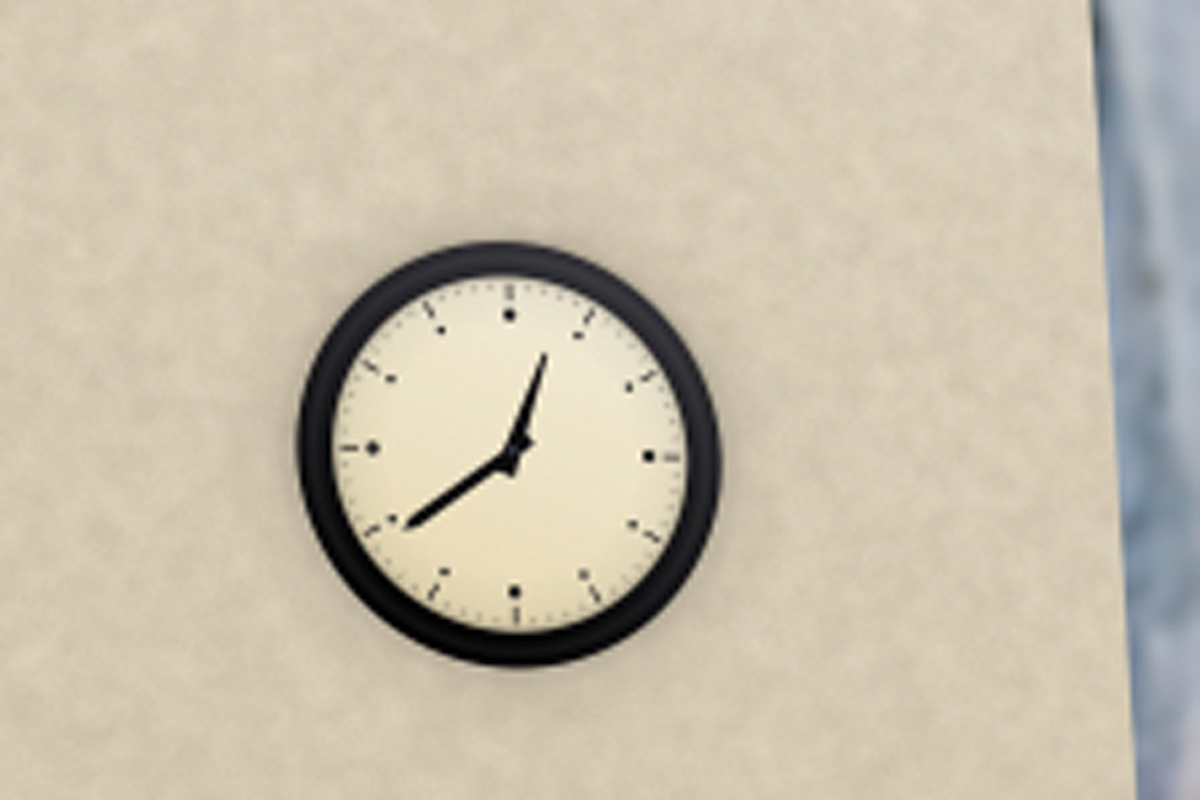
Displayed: **12:39**
